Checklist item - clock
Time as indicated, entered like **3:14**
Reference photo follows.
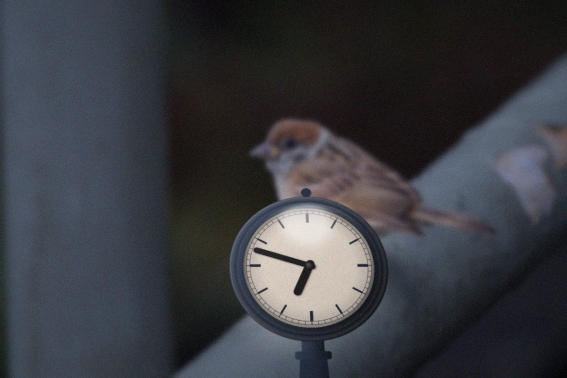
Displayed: **6:48**
